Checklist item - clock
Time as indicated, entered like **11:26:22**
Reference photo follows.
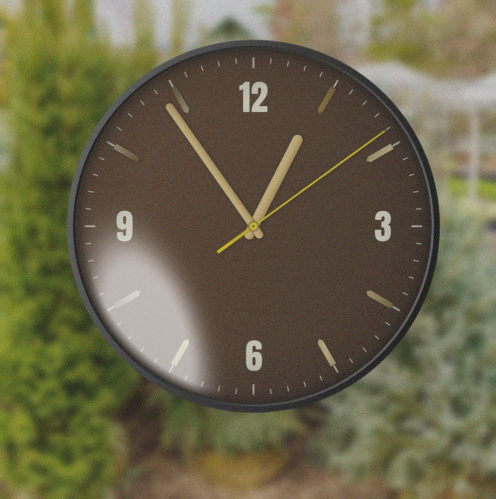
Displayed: **12:54:09**
